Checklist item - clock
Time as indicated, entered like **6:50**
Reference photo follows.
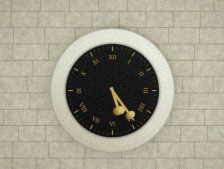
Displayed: **5:24**
